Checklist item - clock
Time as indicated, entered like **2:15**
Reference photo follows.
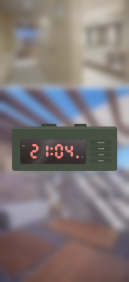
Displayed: **21:04**
